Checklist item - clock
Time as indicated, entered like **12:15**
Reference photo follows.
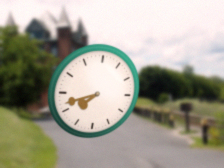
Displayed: **7:42**
